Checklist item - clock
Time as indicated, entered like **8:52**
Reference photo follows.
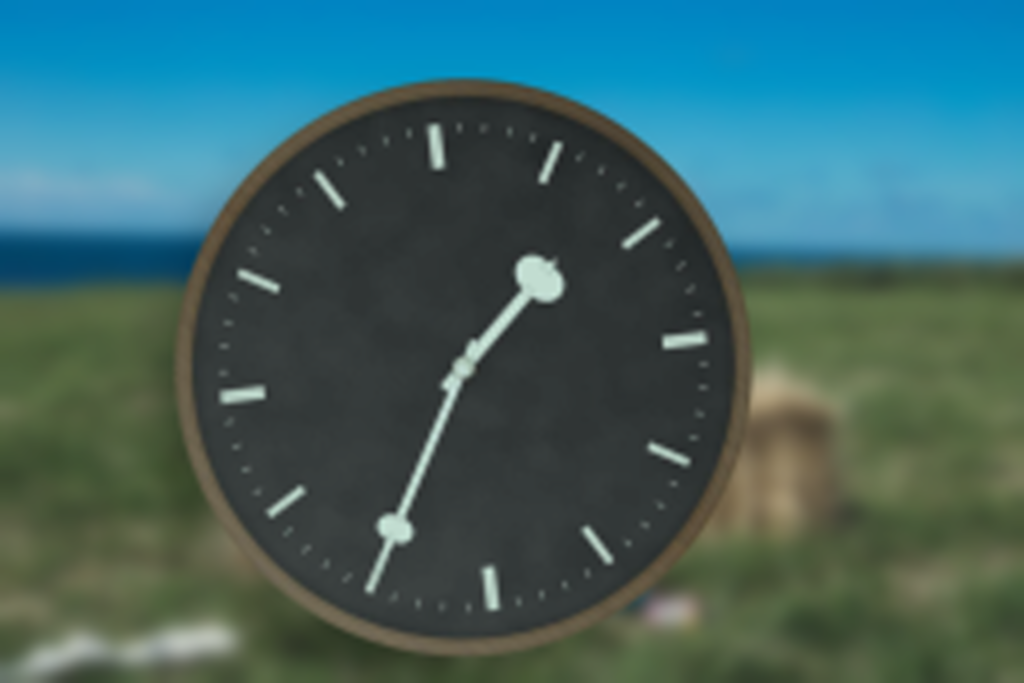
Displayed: **1:35**
